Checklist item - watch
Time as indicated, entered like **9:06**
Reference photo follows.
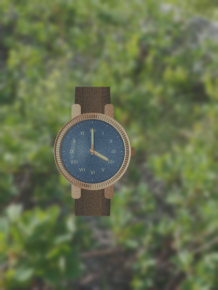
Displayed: **4:00**
